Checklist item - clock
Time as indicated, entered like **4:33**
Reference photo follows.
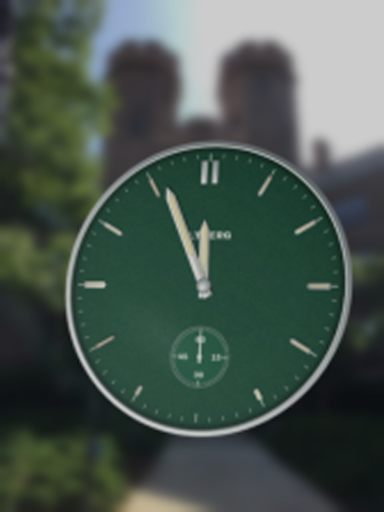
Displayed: **11:56**
